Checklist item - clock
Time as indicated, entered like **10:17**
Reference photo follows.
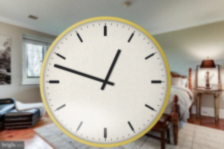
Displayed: **12:48**
